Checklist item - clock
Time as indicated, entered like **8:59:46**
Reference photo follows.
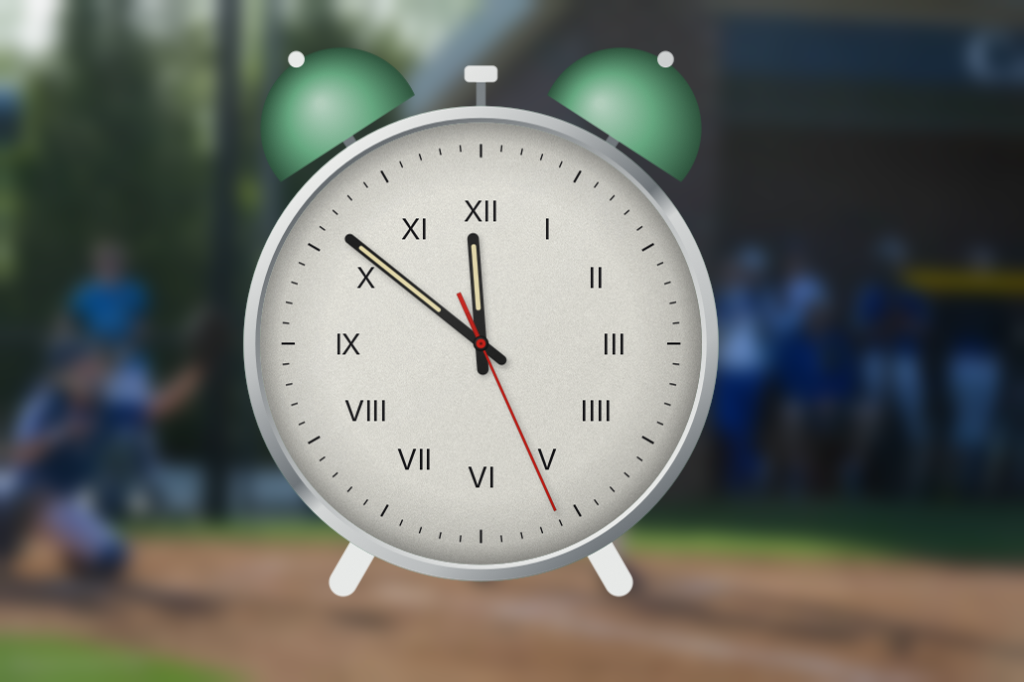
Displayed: **11:51:26**
